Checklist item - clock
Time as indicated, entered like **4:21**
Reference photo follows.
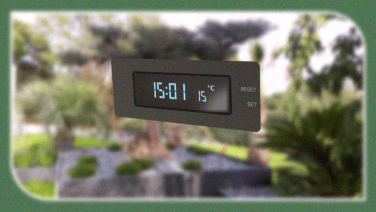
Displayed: **15:01**
